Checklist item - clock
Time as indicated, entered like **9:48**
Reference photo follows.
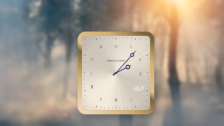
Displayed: **2:07**
